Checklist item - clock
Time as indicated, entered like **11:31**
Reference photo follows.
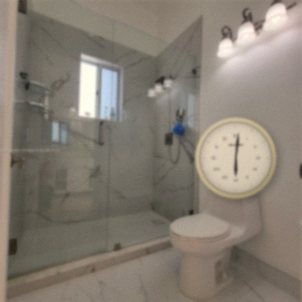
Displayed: **6:01**
